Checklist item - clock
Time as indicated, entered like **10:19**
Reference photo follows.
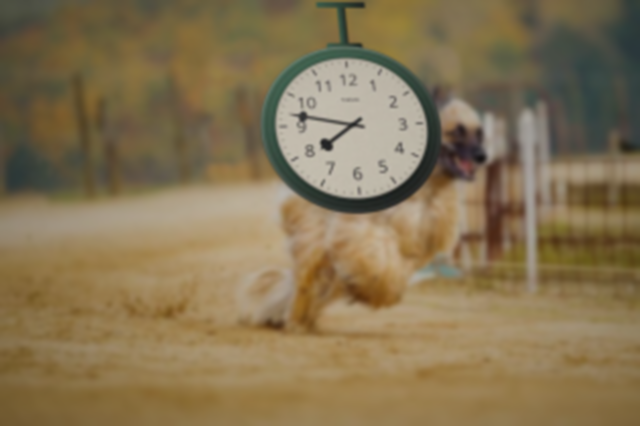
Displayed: **7:47**
